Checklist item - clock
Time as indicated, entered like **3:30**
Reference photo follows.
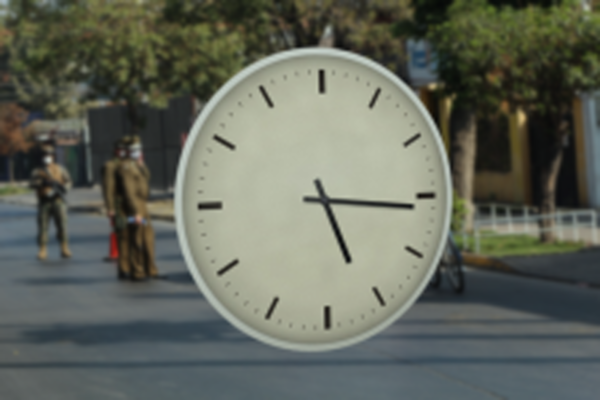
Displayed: **5:16**
